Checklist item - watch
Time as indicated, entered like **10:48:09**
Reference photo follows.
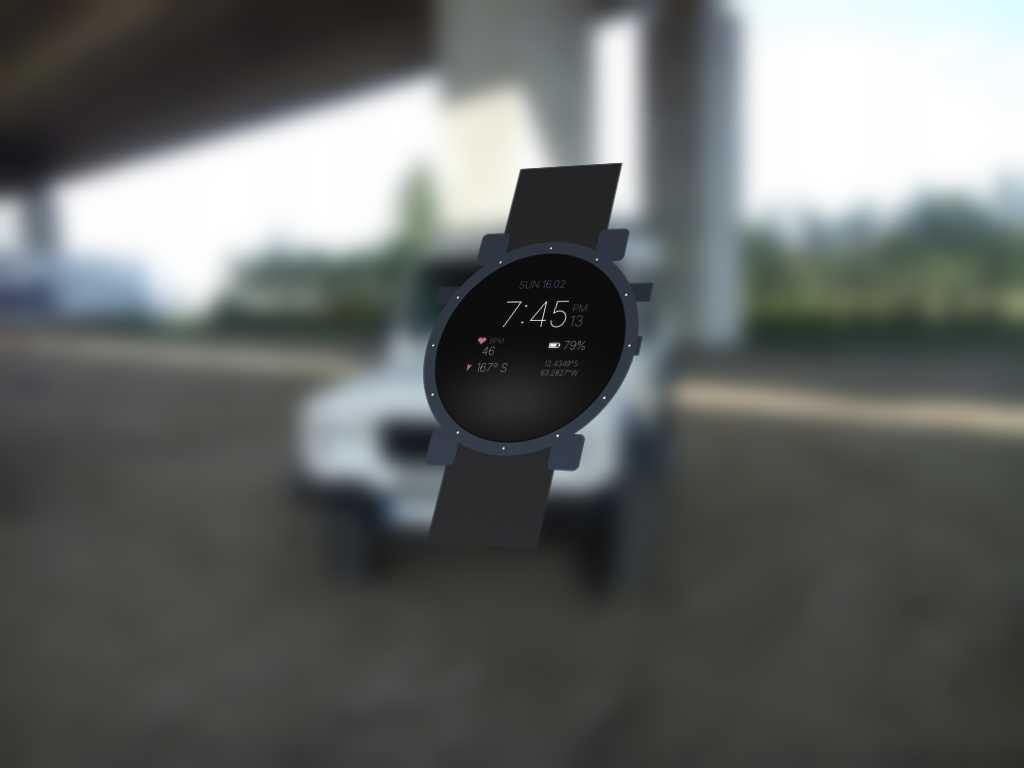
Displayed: **7:45:13**
